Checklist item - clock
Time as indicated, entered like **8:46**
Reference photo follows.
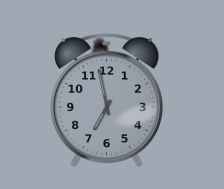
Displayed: **6:58**
